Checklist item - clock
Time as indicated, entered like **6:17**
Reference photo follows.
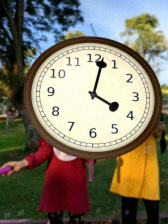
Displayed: **4:02**
